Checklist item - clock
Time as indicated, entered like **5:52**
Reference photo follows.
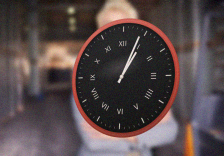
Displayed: **1:04**
